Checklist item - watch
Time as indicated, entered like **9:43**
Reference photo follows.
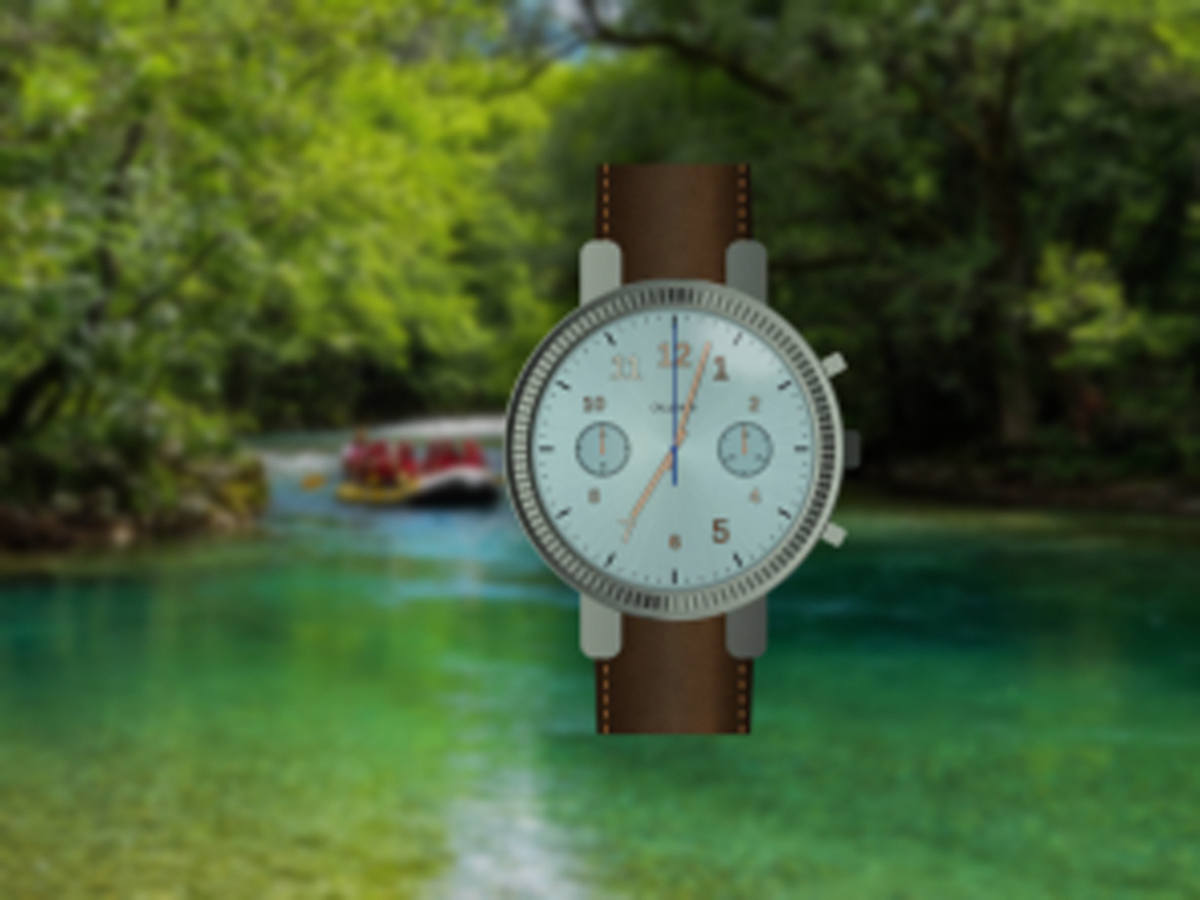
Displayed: **7:03**
